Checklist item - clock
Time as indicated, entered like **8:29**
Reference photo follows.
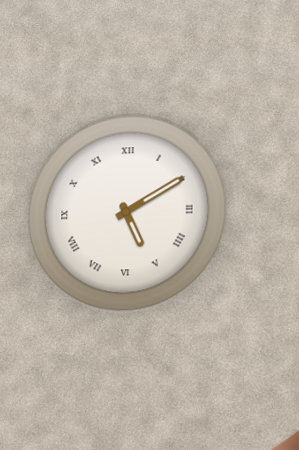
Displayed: **5:10**
